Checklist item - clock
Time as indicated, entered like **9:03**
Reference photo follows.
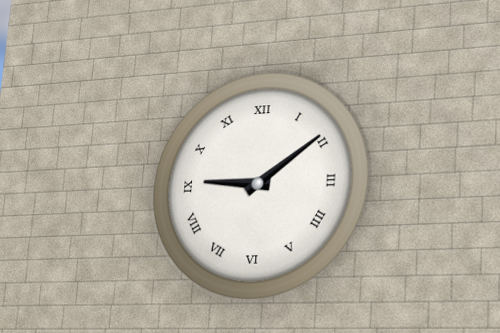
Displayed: **9:09**
